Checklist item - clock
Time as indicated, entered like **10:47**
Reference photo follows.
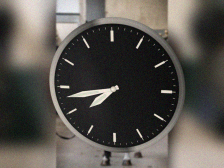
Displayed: **7:43**
